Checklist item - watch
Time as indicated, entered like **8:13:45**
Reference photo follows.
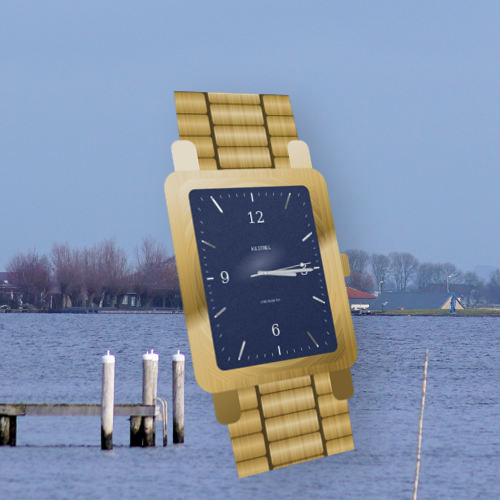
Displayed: **3:15:14**
